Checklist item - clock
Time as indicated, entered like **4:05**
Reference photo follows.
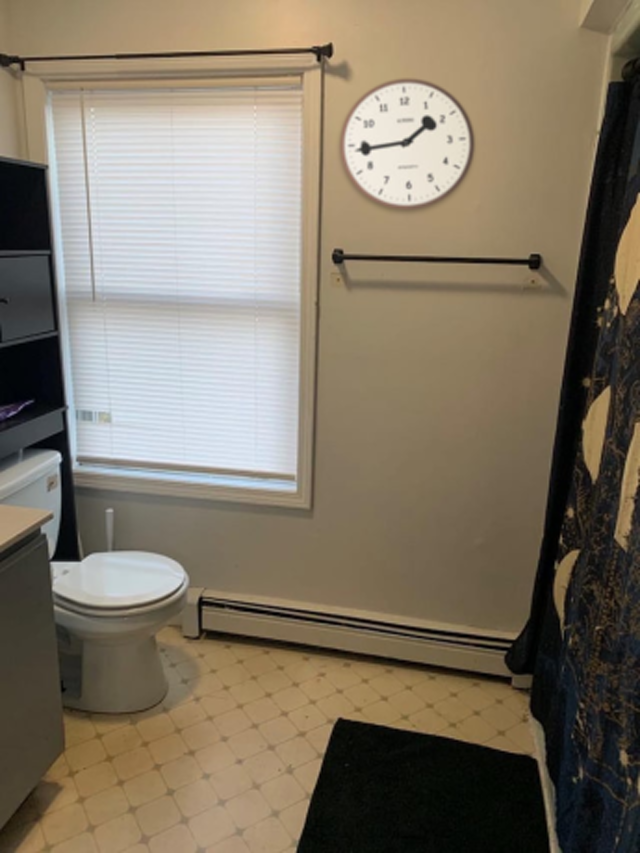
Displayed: **1:44**
